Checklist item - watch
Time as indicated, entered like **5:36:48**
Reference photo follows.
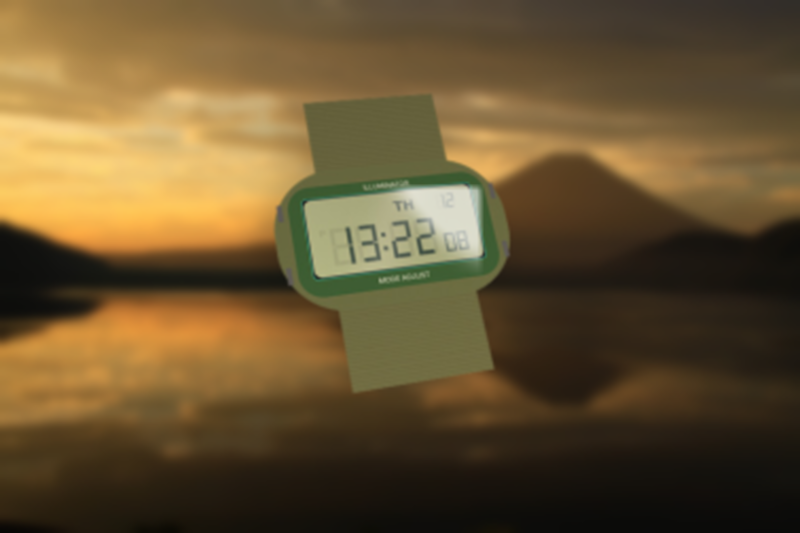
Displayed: **13:22:08**
